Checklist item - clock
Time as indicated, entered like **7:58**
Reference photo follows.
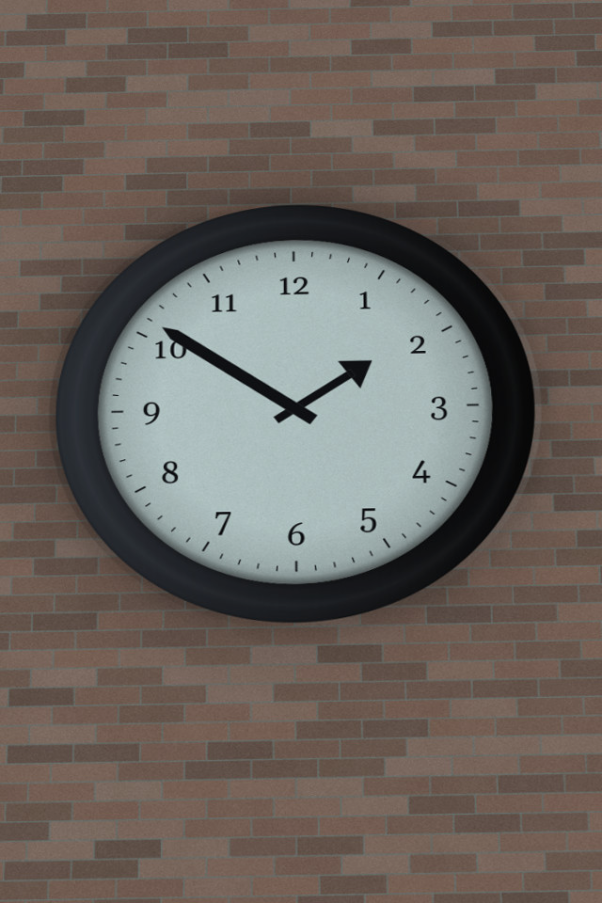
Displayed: **1:51**
